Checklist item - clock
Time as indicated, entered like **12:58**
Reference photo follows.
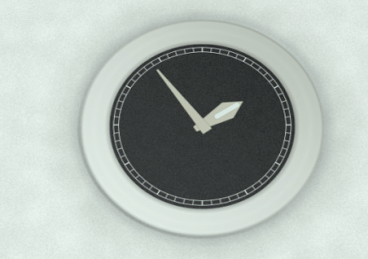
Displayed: **1:54**
